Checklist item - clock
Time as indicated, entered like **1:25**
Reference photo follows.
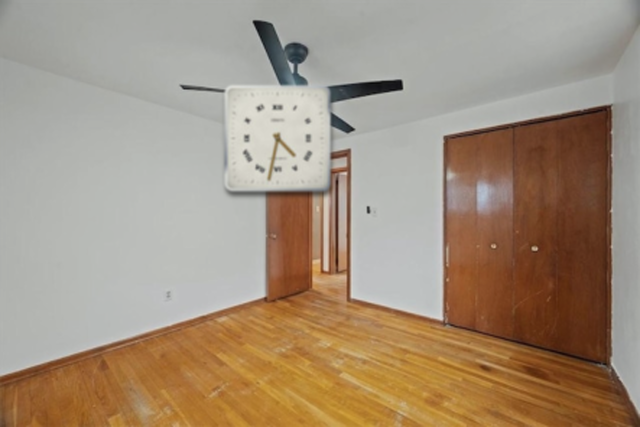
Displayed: **4:32**
